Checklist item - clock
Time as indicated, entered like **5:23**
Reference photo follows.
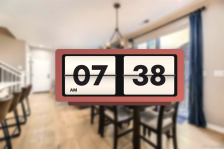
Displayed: **7:38**
